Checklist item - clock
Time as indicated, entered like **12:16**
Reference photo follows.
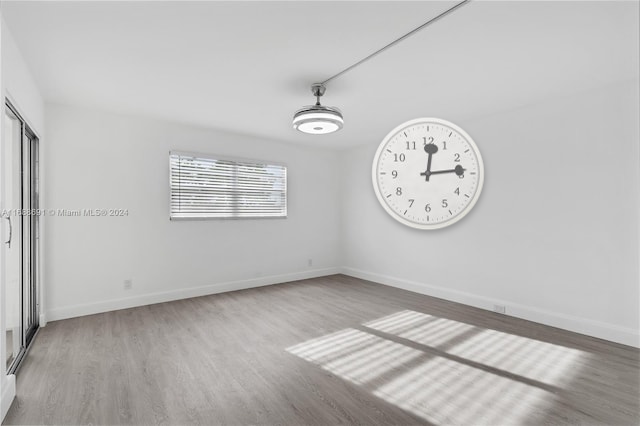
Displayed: **12:14**
